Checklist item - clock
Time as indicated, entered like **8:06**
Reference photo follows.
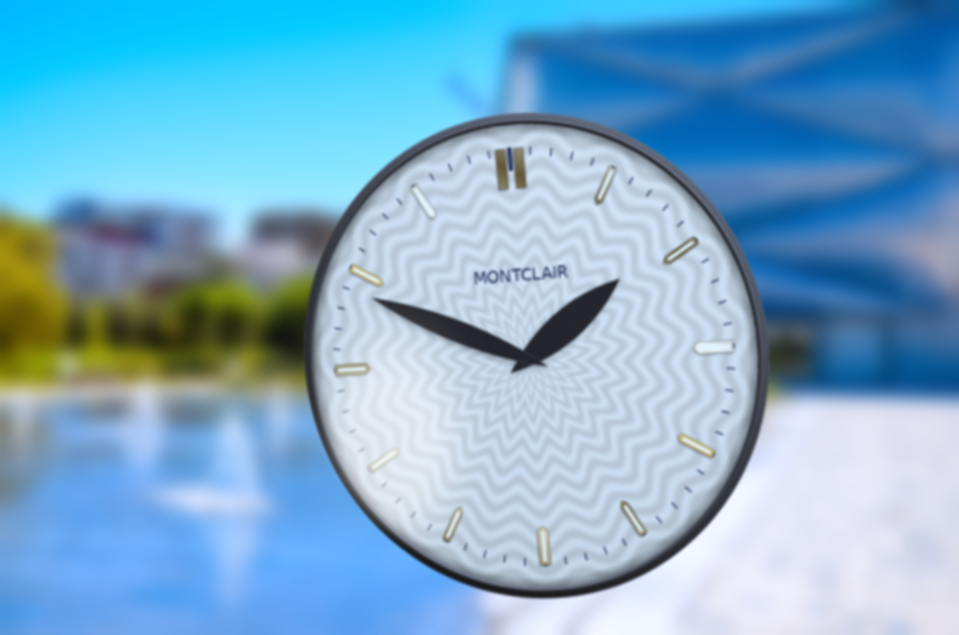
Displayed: **1:49**
